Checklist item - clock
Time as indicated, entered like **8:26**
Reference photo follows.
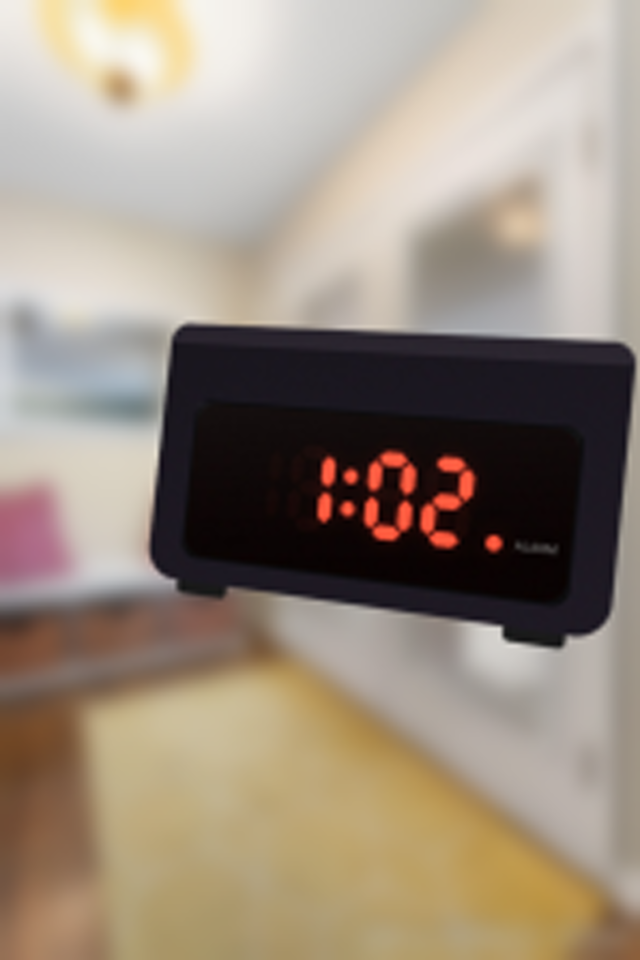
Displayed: **1:02**
